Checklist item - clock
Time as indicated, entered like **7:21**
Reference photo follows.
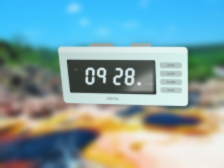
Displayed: **9:28**
